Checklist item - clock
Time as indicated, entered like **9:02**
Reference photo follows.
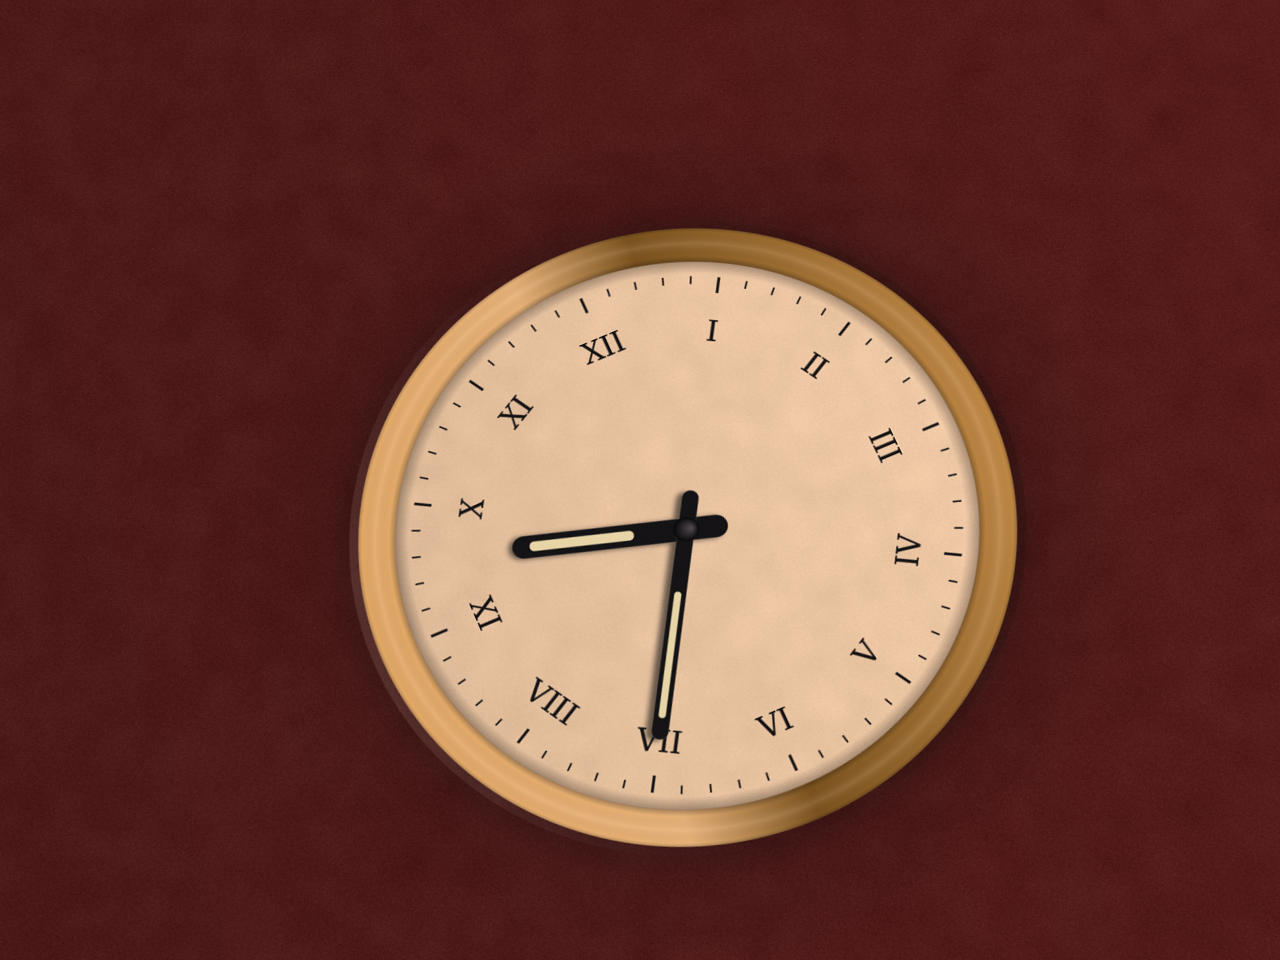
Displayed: **9:35**
